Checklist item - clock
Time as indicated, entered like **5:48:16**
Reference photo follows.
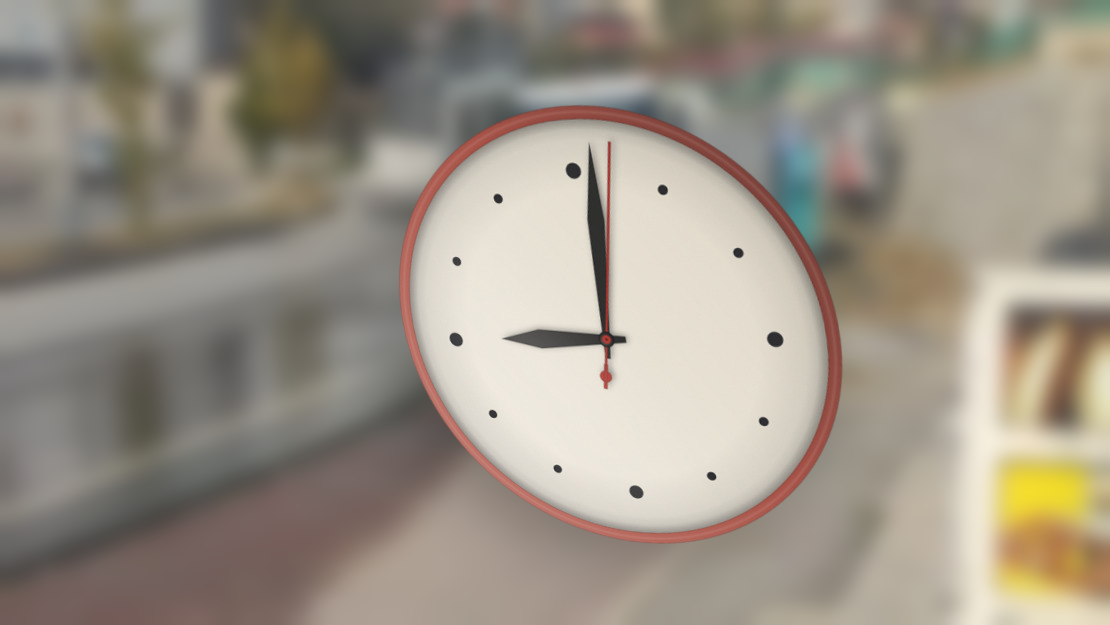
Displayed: **9:01:02**
